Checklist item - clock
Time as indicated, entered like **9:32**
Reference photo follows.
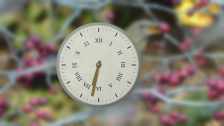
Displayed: **6:32**
